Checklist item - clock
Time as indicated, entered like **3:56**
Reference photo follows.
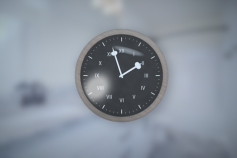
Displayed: **1:57**
